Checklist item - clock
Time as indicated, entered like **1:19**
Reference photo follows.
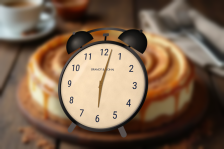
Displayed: **6:02**
